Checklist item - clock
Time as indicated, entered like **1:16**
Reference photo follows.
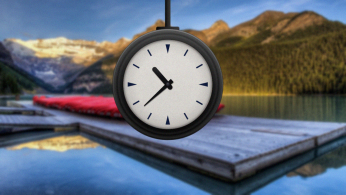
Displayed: **10:38**
